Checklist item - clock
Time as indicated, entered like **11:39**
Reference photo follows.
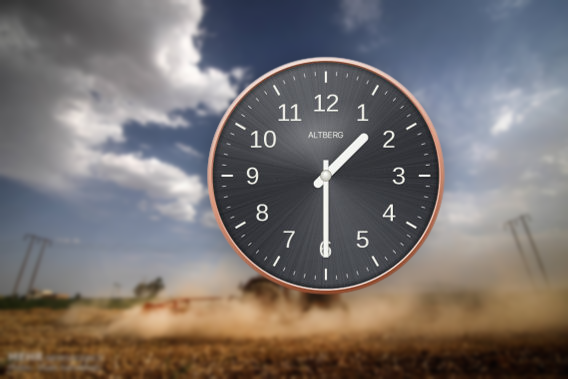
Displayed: **1:30**
